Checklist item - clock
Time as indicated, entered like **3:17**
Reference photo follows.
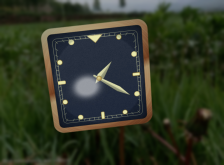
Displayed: **1:21**
